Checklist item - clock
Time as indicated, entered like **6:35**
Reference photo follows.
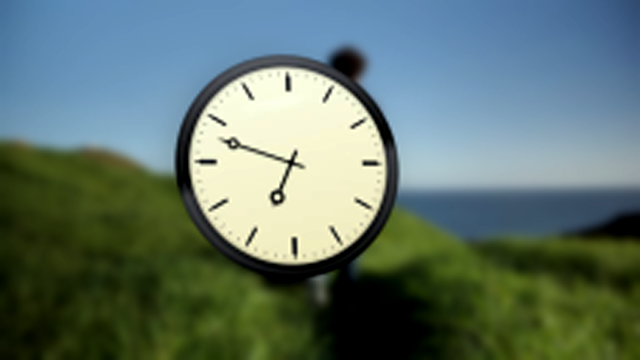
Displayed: **6:48**
